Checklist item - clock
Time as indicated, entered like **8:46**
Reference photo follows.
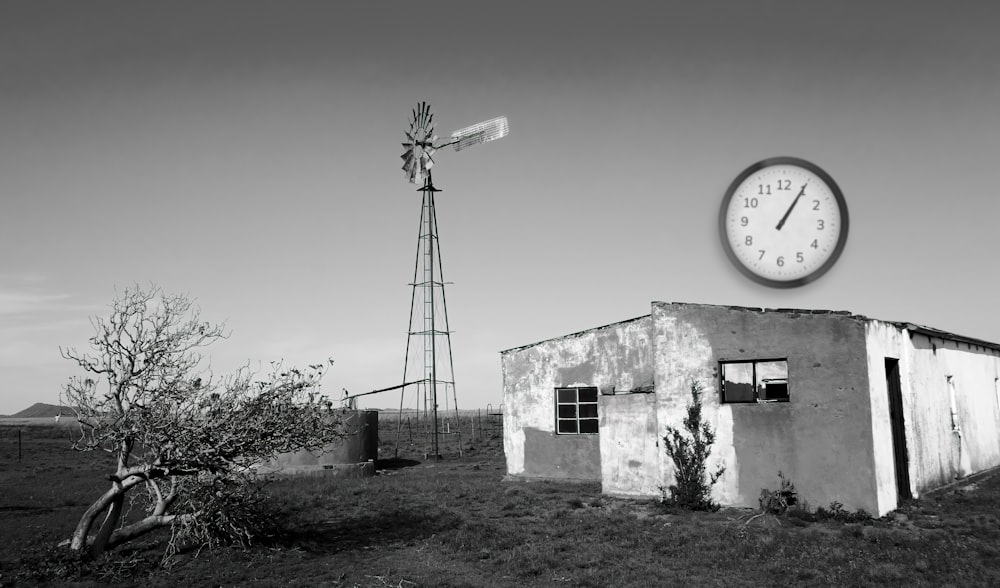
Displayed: **1:05**
